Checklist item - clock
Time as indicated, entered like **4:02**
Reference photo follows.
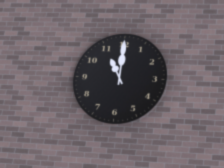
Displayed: **11:00**
